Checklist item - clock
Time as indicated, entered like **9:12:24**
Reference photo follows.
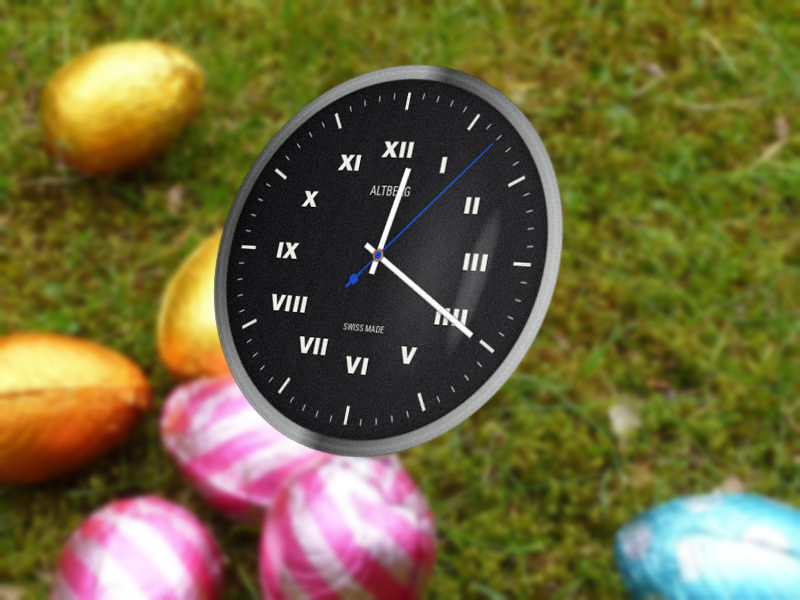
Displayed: **12:20:07**
